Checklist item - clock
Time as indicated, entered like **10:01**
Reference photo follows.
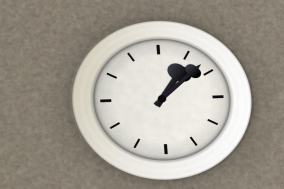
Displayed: **1:08**
